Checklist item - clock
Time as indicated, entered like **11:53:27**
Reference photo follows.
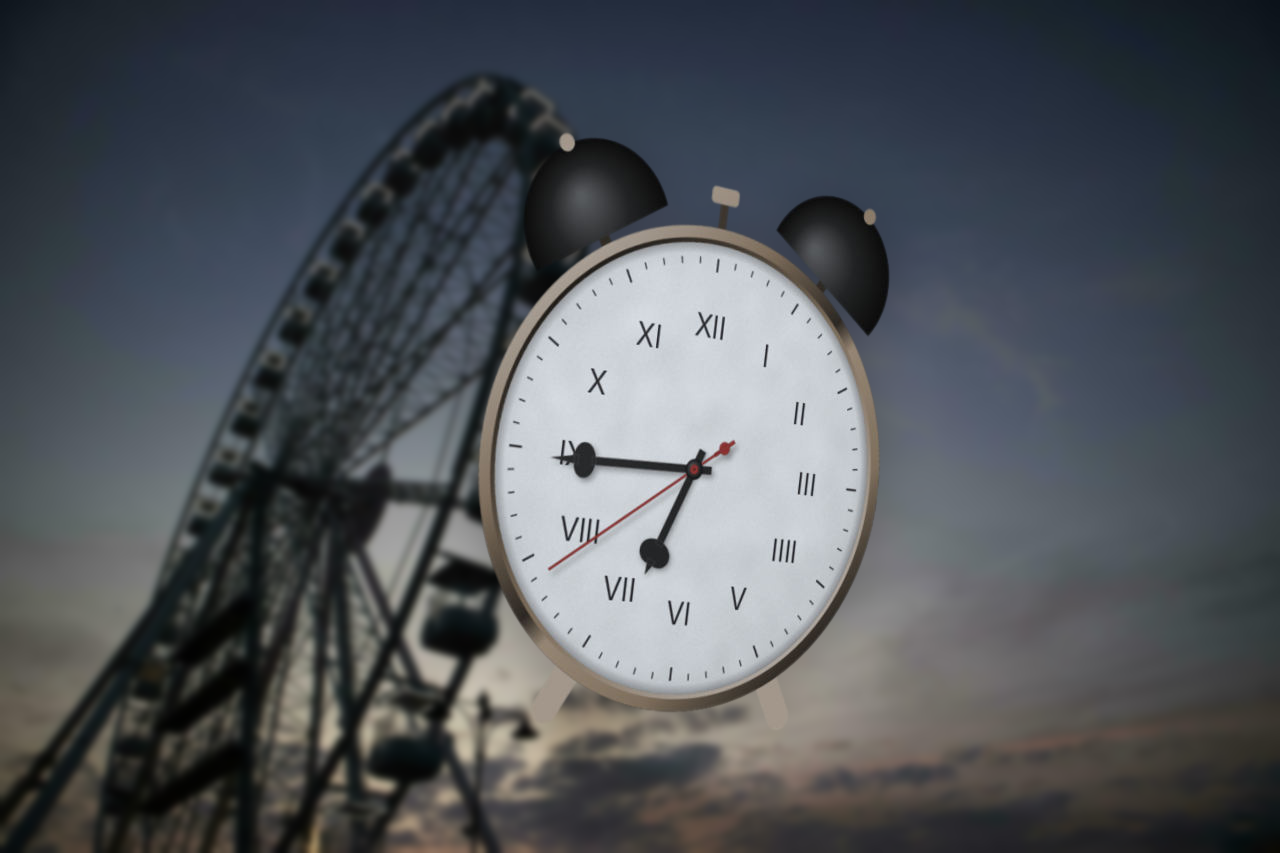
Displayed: **6:44:39**
